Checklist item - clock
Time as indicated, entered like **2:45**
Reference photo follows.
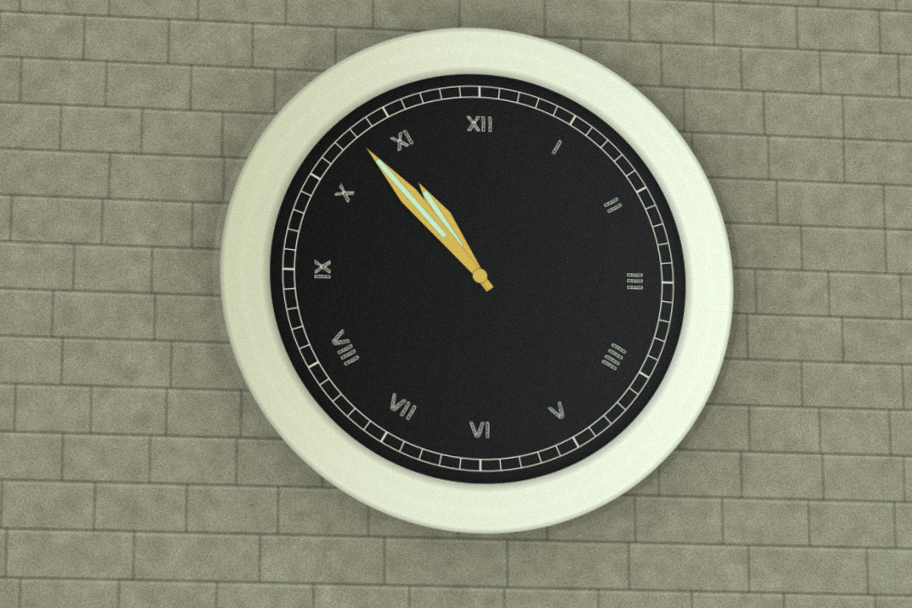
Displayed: **10:53**
